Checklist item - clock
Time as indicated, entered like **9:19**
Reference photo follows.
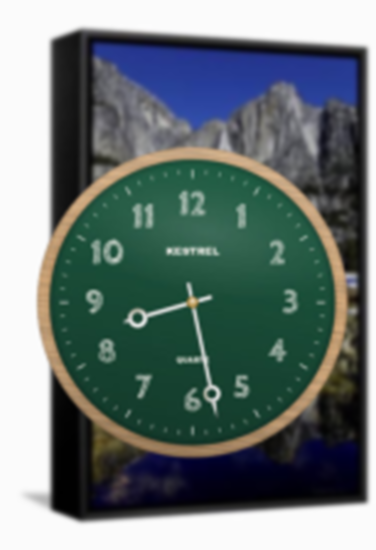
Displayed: **8:28**
